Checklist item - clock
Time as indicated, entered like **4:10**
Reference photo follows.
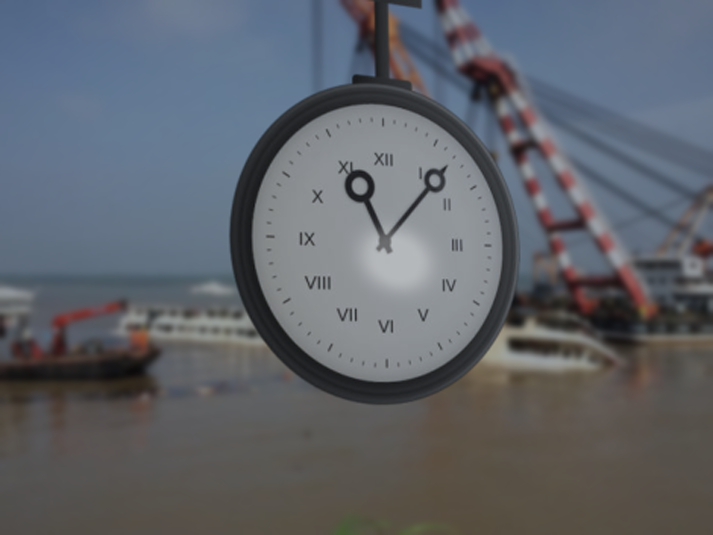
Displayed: **11:07**
